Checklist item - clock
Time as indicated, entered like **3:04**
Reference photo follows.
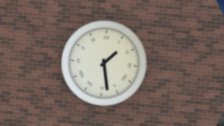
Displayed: **1:28**
